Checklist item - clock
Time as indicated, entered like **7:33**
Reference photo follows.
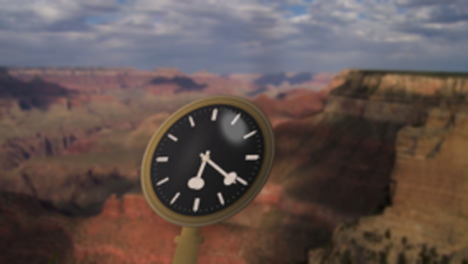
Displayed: **6:21**
